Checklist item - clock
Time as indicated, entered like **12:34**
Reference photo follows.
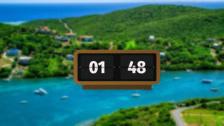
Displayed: **1:48**
